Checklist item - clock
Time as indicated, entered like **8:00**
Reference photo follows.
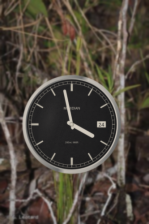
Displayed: **3:58**
